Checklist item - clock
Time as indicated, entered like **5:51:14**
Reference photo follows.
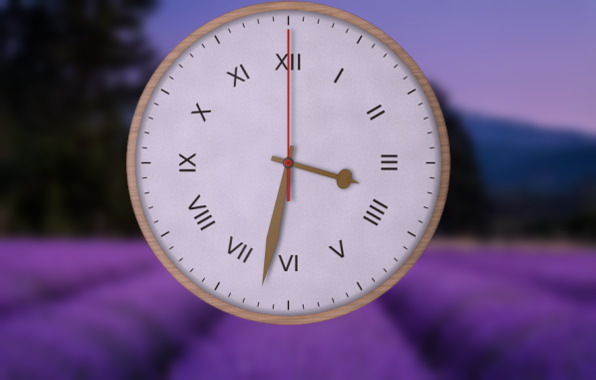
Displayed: **3:32:00**
